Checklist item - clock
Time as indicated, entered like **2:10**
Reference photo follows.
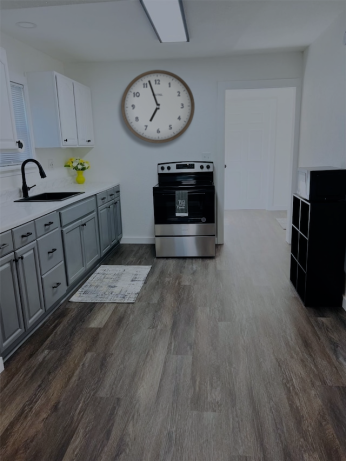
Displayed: **6:57**
